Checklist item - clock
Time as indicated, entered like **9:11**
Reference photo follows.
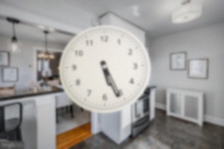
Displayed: **5:26**
